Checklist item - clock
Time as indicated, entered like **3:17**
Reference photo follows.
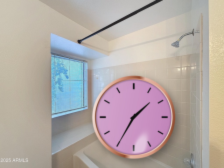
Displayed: **1:35**
